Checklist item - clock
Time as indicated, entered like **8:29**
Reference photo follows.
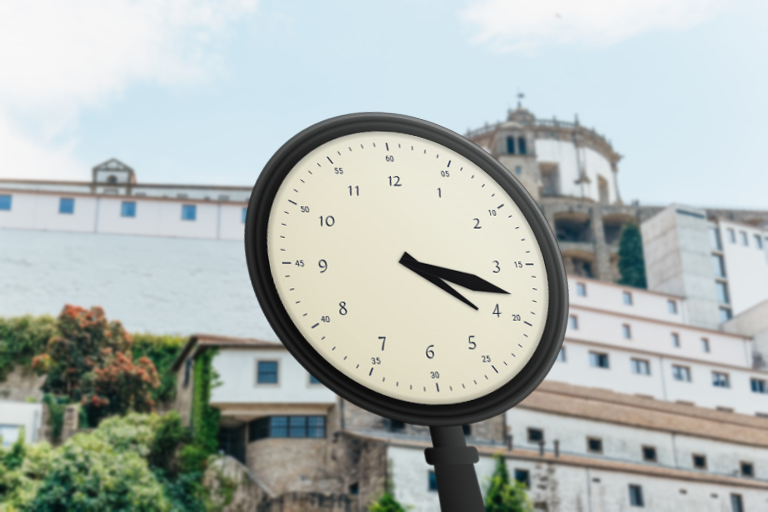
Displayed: **4:18**
